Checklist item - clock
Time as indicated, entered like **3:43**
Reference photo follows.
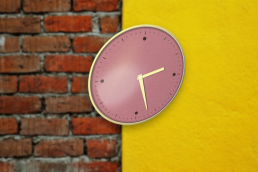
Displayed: **2:27**
